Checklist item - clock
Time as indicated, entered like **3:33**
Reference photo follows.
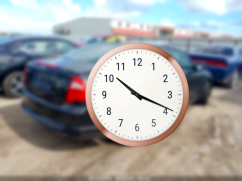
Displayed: **10:19**
